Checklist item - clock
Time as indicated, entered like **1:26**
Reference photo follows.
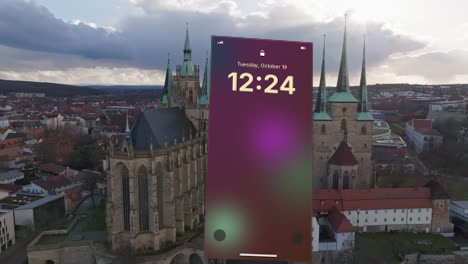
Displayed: **12:24**
